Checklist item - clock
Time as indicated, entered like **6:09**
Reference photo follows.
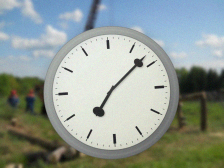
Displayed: **7:08**
